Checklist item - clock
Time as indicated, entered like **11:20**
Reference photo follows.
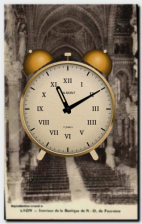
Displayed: **11:10**
